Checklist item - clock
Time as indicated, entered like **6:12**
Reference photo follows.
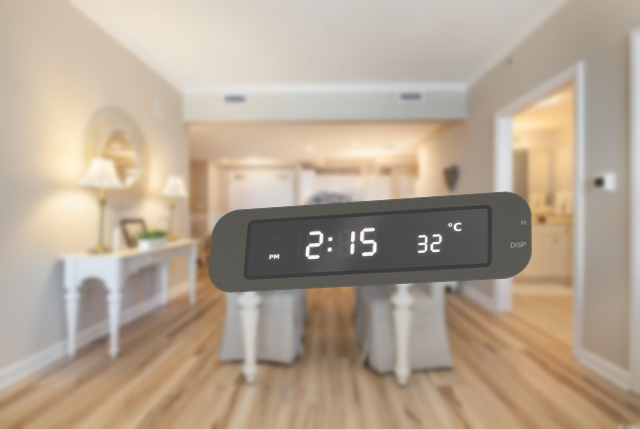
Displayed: **2:15**
